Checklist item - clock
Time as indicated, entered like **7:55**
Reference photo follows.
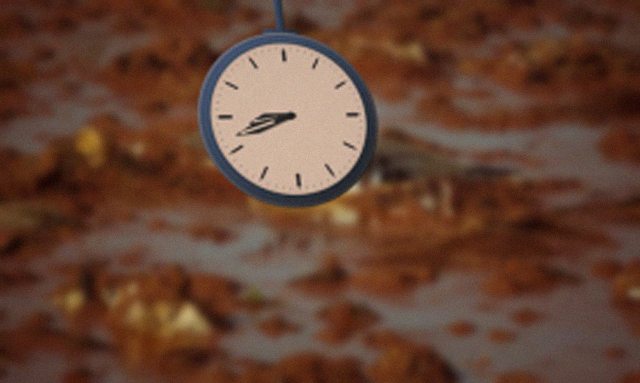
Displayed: **8:42**
